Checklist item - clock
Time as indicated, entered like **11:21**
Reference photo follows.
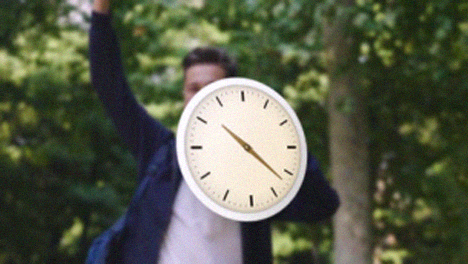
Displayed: **10:22**
